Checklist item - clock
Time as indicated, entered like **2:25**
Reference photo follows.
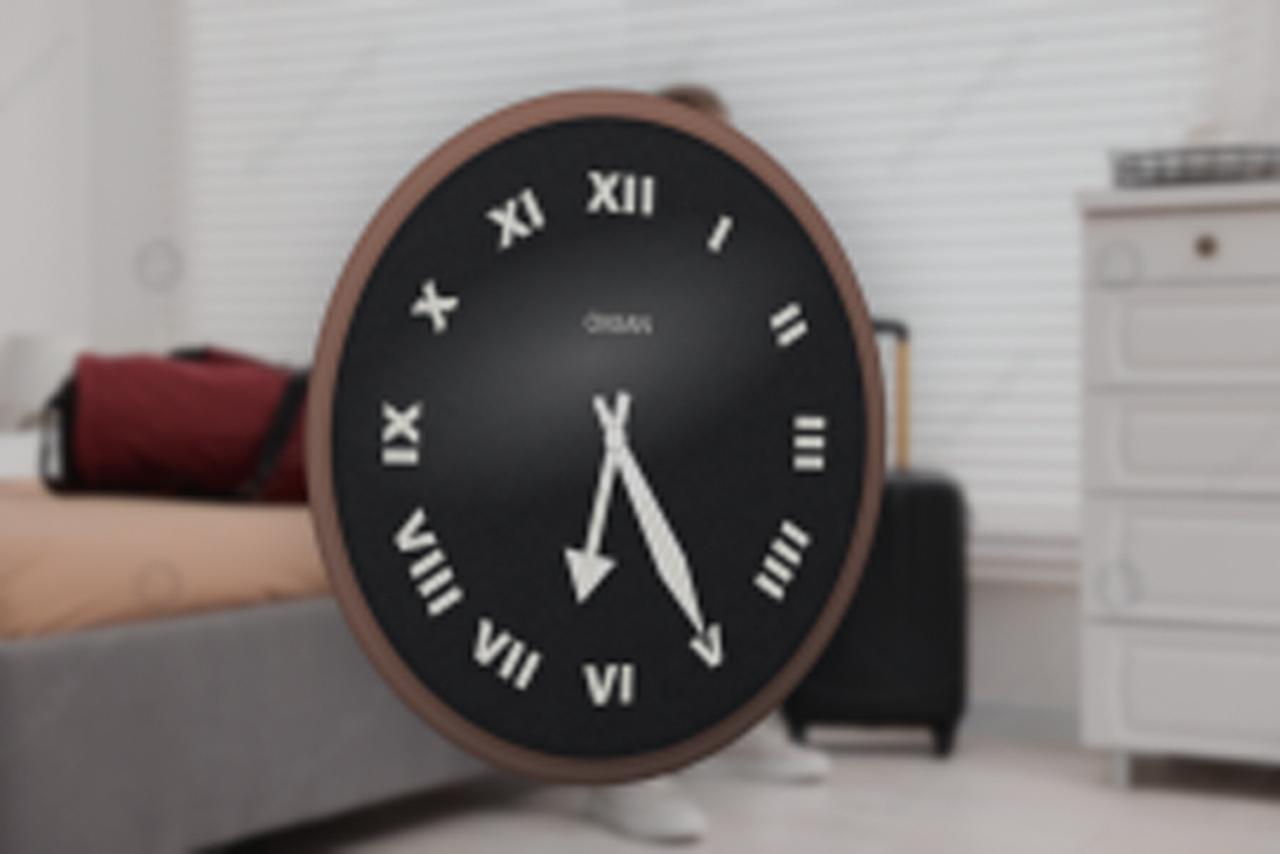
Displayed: **6:25**
